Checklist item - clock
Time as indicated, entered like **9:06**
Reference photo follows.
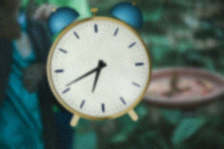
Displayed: **6:41**
